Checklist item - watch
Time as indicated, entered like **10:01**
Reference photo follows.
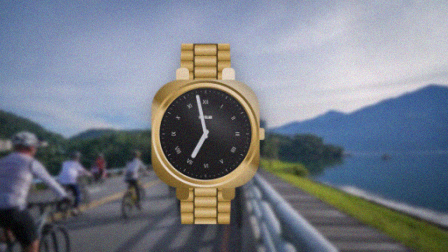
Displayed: **6:58**
